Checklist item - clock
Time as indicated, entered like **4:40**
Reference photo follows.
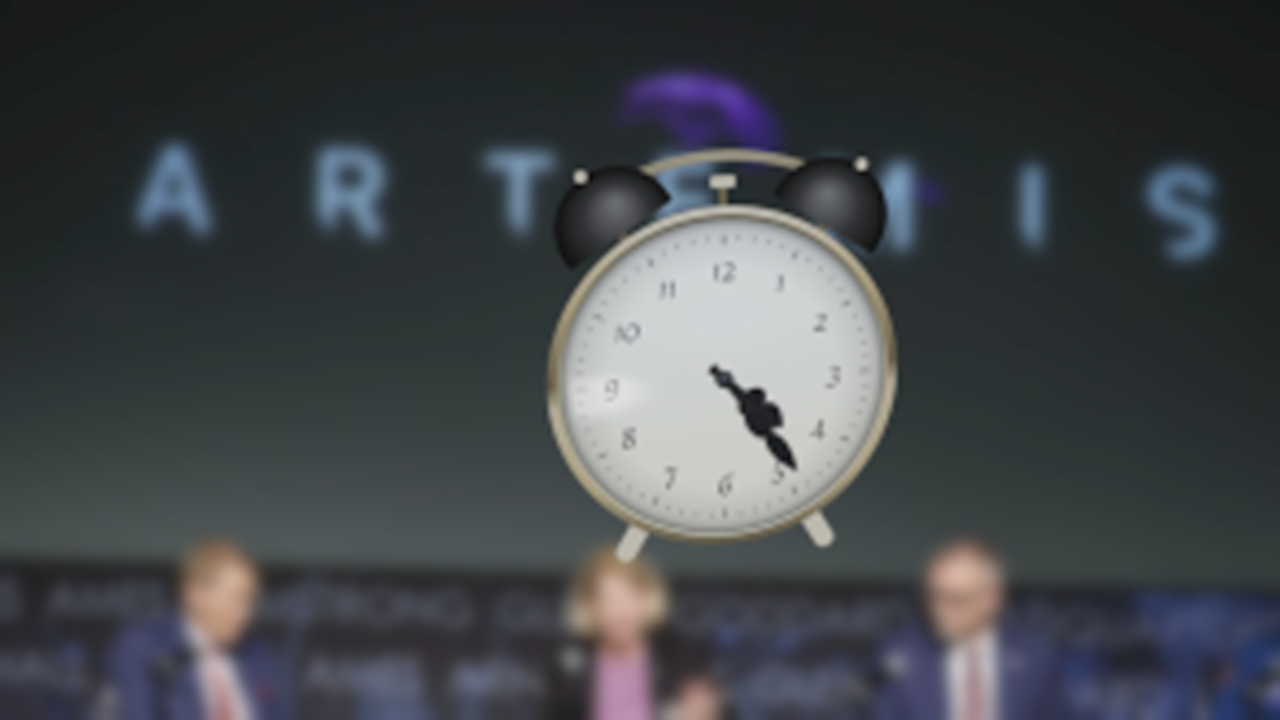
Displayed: **4:24**
